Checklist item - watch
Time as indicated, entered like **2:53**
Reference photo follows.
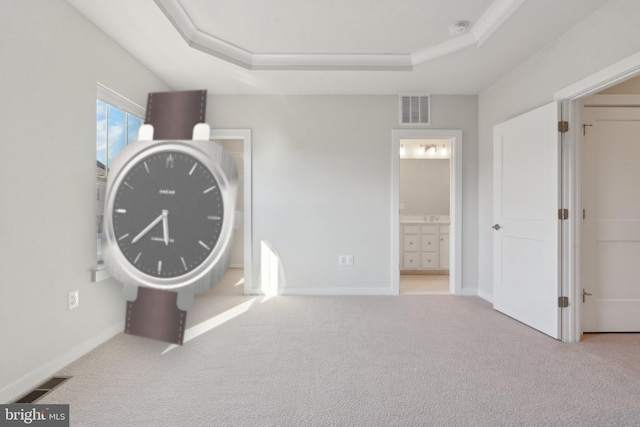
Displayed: **5:38**
